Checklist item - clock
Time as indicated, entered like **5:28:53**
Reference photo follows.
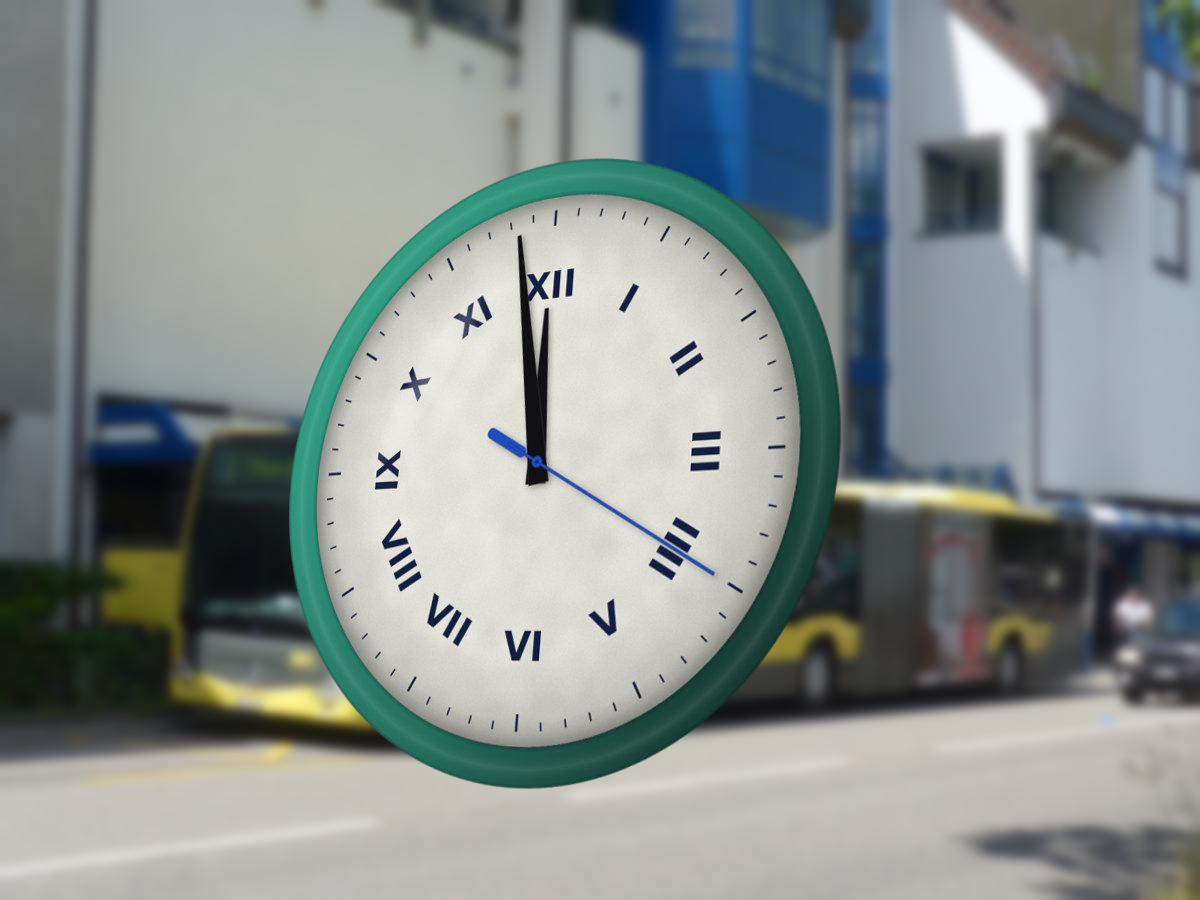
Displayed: **11:58:20**
